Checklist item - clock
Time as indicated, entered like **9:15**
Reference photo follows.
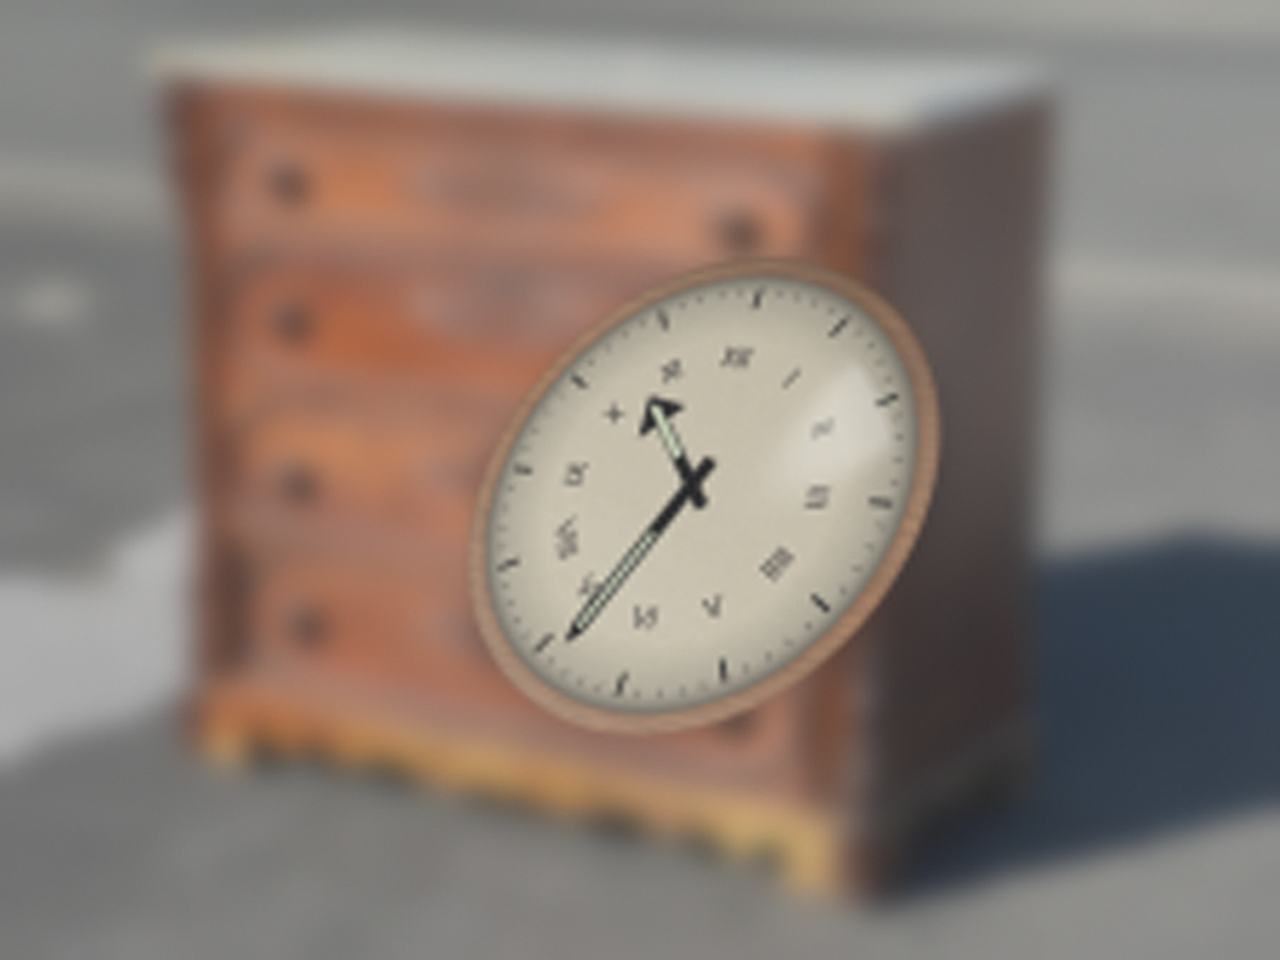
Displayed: **10:34**
